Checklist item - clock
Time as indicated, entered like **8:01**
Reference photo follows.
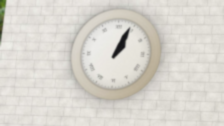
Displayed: **1:04**
